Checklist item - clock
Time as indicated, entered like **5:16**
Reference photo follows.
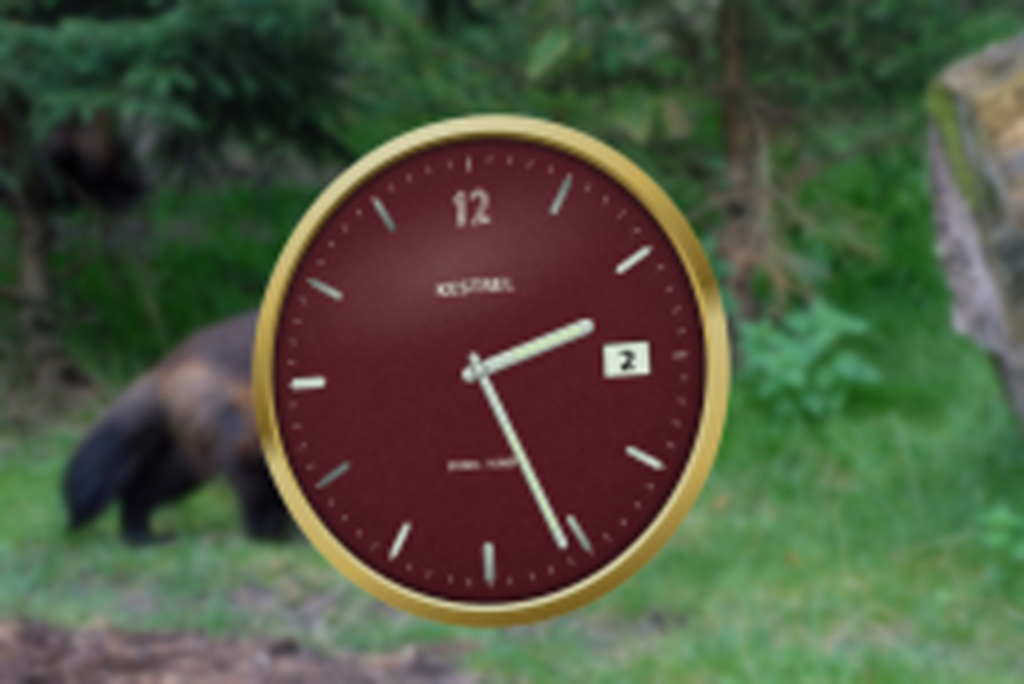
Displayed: **2:26**
